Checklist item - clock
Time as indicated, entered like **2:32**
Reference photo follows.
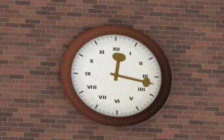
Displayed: **12:17**
